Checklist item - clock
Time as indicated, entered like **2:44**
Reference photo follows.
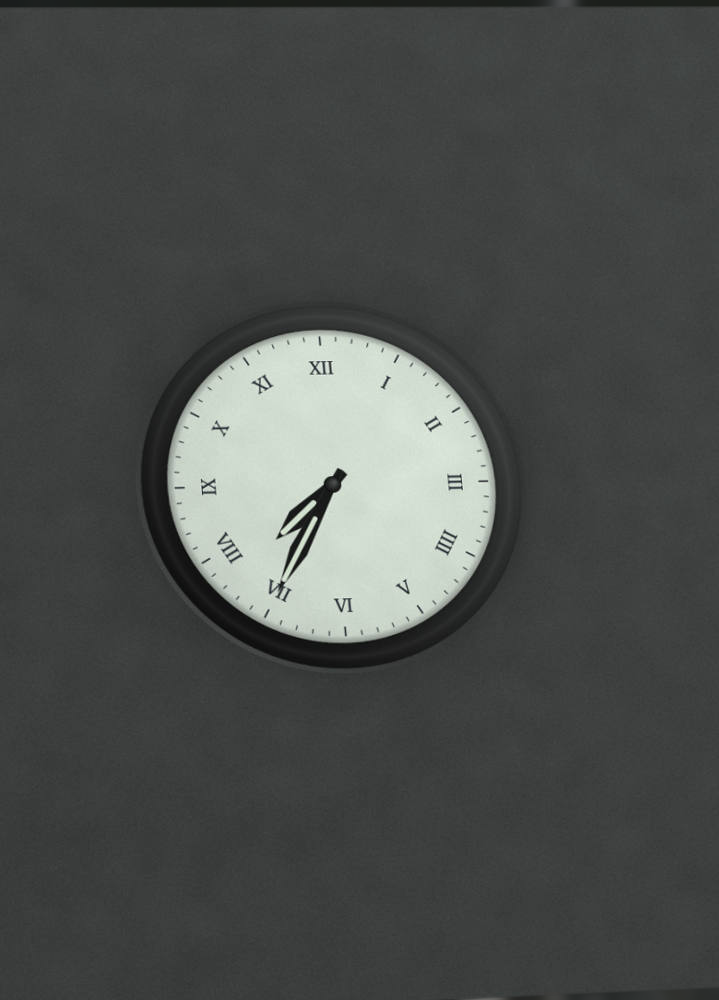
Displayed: **7:35**
